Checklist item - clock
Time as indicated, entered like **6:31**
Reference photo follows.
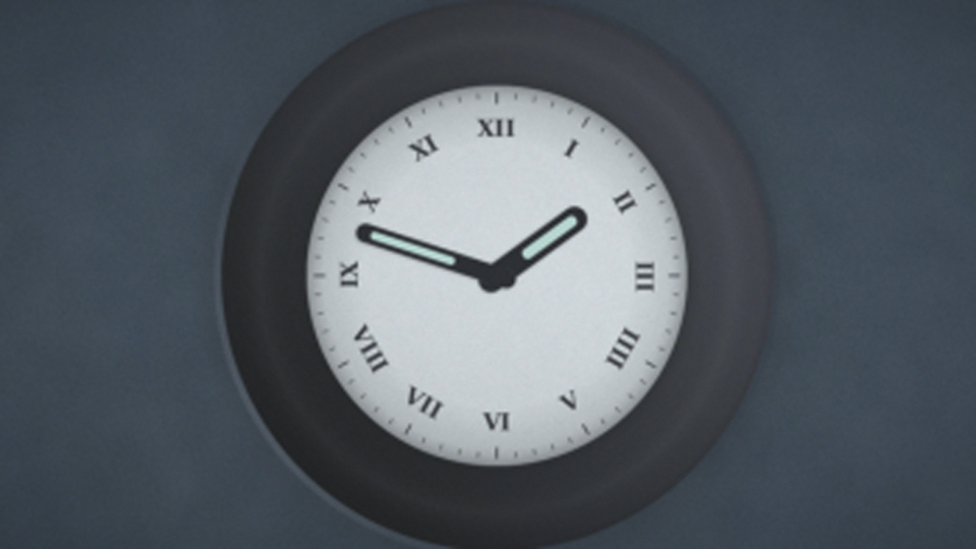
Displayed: **1:48**
